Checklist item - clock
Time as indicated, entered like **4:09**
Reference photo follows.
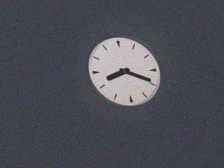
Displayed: **8:19**
